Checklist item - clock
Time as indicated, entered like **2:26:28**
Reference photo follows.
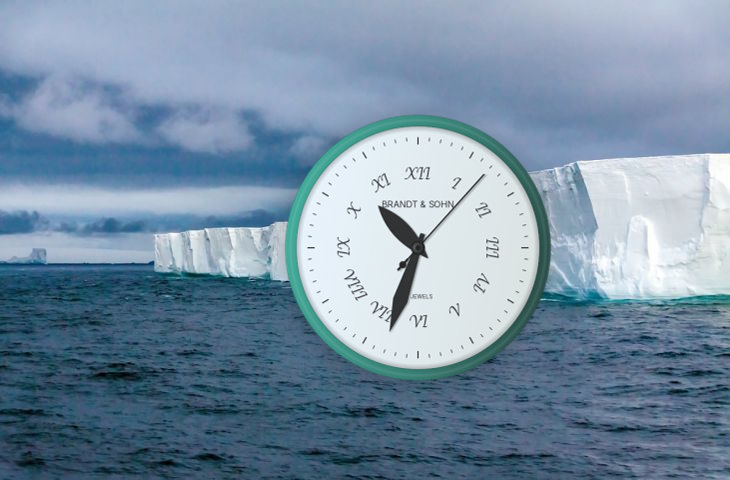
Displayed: **10:33:07**
